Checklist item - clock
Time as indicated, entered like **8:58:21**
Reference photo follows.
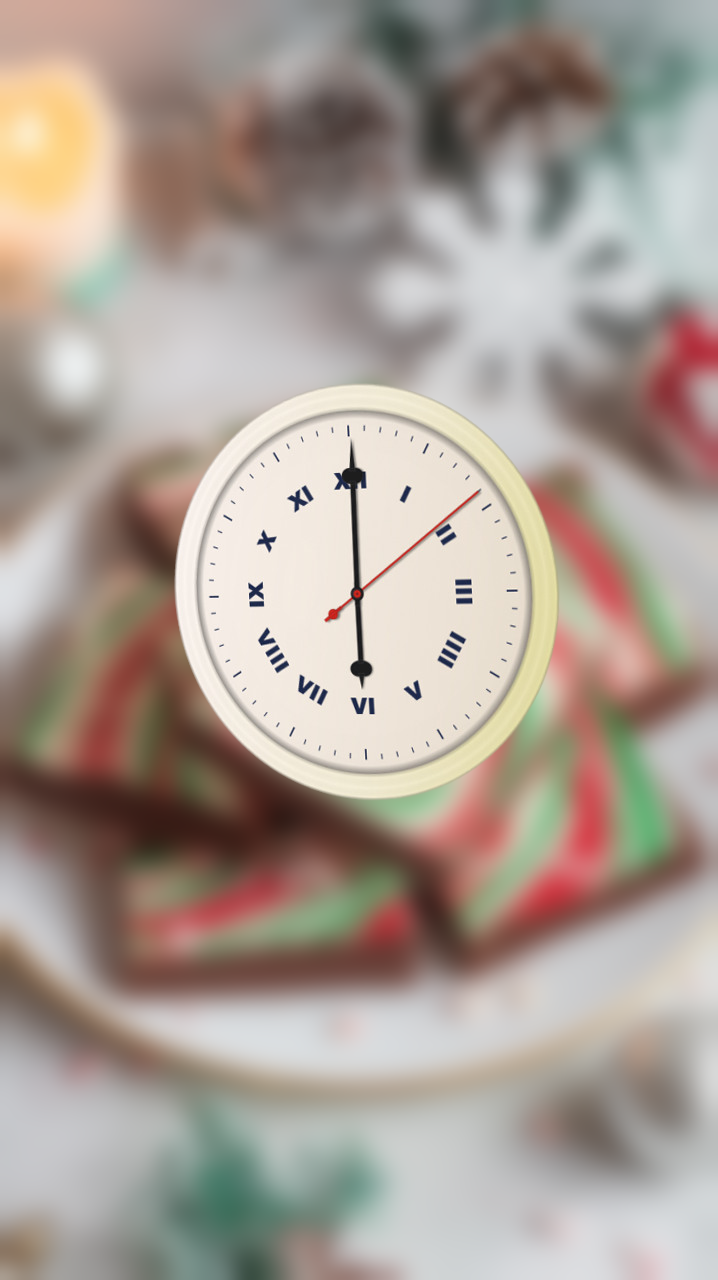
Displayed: **6:00:09**
